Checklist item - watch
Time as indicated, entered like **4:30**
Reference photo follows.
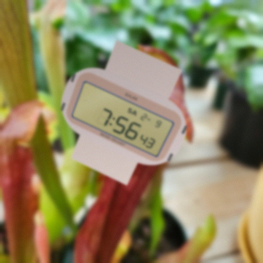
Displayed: **7:56**
